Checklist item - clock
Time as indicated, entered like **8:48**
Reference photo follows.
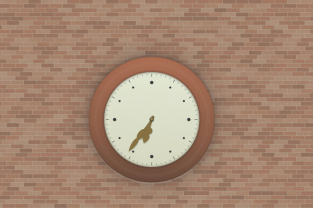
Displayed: **6:36**
